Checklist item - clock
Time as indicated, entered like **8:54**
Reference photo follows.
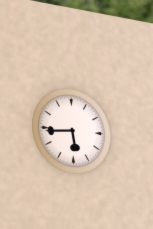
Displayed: **5:44**
